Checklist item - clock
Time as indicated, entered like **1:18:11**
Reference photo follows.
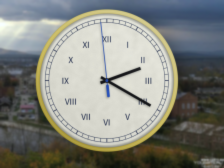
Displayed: **2:19:59**
